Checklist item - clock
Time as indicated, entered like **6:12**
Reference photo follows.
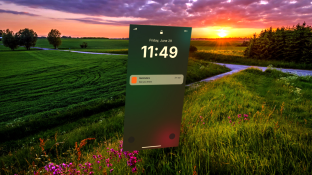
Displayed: **11:49**
